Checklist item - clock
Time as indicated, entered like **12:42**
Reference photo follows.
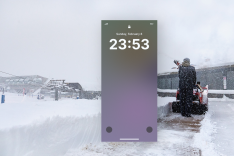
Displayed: **23:53**
